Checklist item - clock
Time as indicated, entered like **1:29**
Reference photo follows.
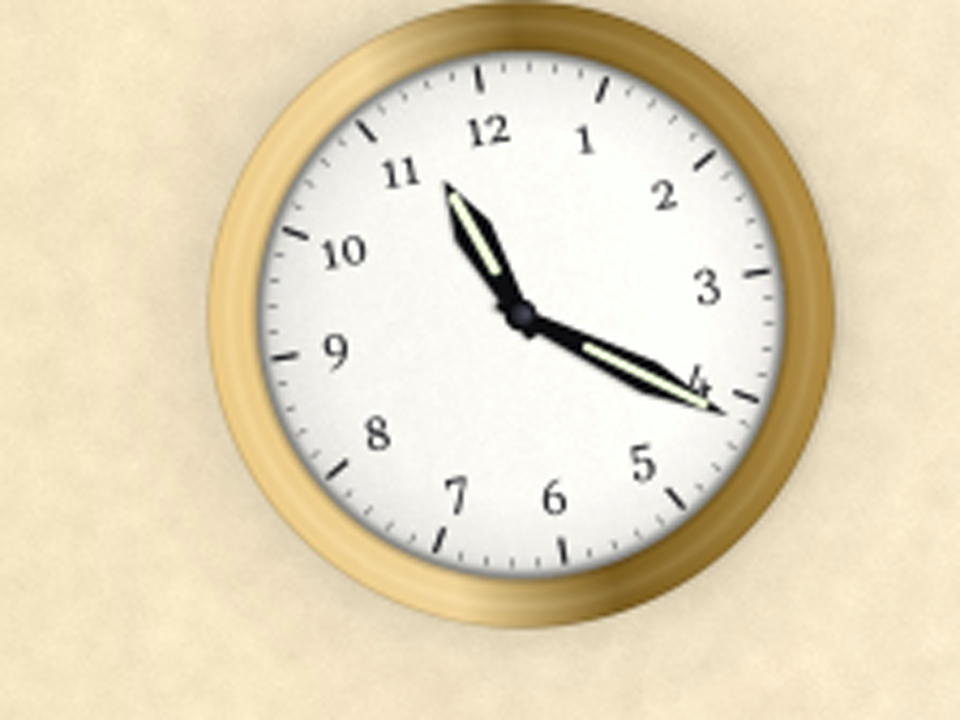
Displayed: **11:21**
